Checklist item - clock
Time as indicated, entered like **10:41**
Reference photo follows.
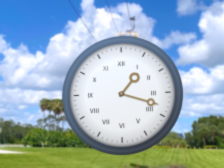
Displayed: **1:18**
